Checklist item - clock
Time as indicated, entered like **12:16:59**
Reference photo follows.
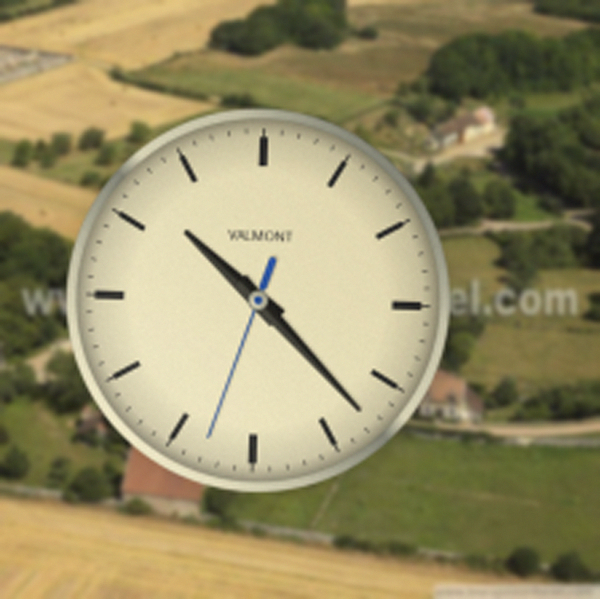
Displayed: **10:22:33**
